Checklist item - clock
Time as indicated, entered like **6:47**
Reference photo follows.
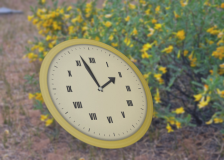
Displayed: **1:57**
